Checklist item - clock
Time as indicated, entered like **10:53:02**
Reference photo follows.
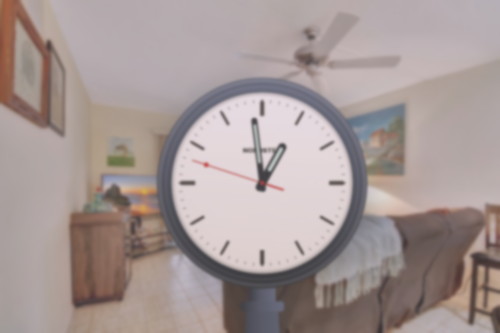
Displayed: **12:58:48**
